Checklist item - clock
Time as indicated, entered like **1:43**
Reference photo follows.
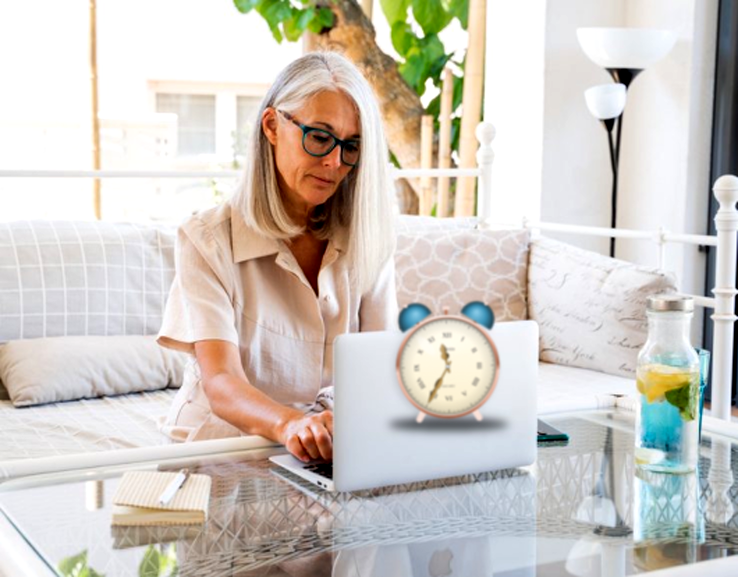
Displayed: **11:35**
